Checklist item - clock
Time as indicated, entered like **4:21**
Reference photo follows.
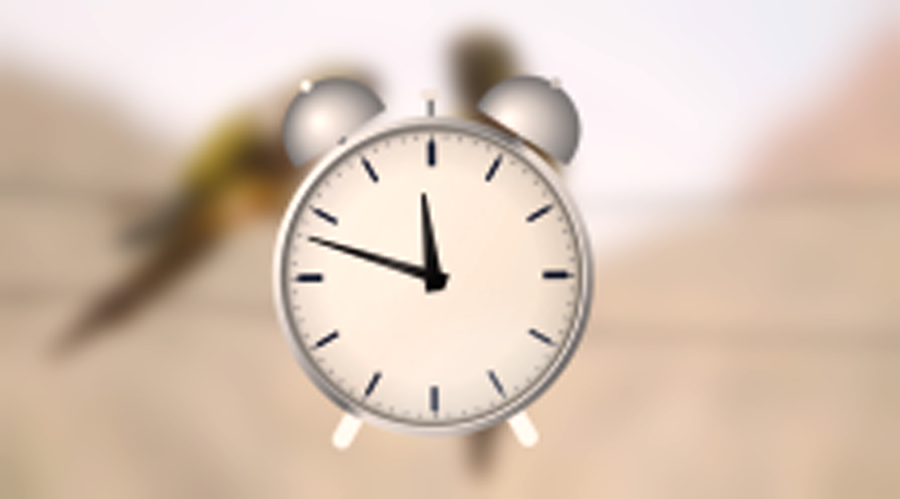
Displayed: **11:48**
